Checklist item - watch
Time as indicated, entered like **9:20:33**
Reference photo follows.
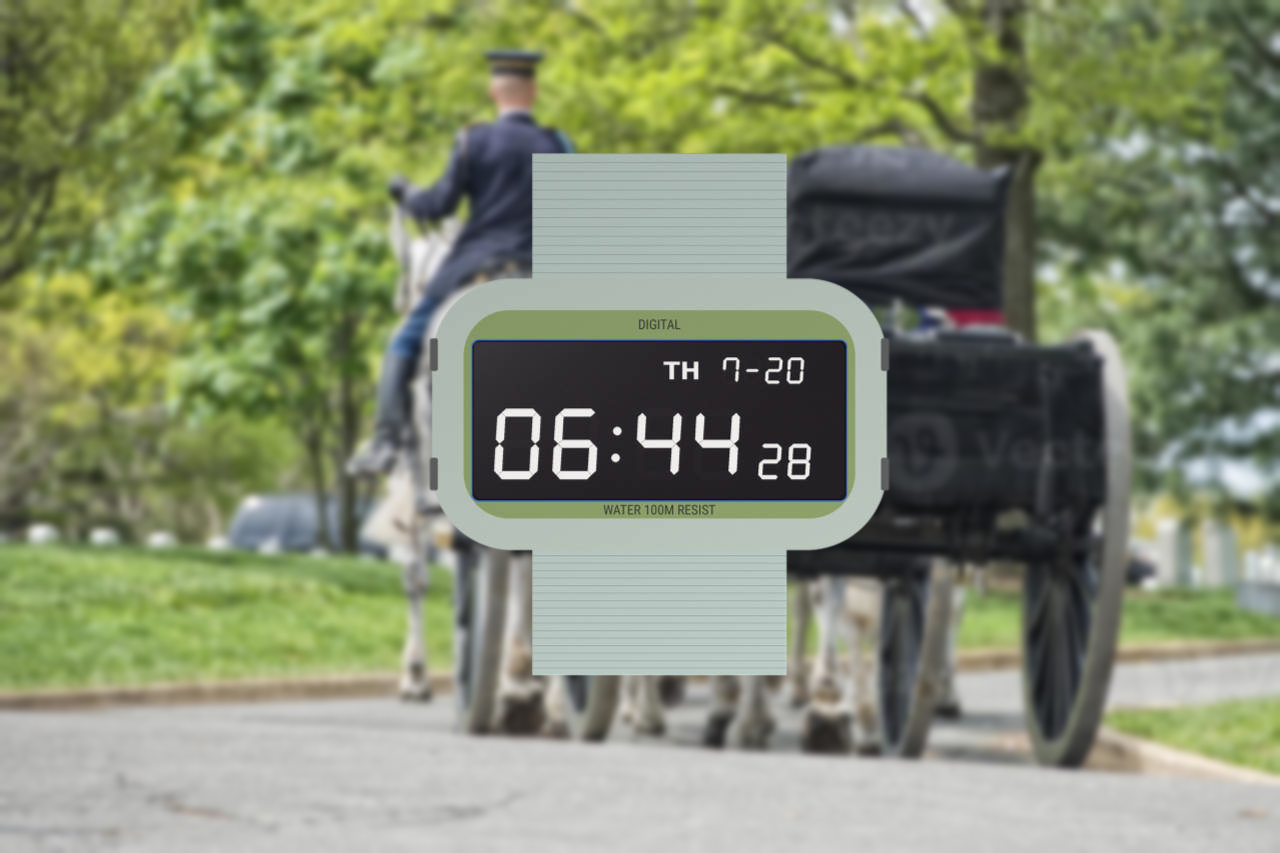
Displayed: **6:44:28**
